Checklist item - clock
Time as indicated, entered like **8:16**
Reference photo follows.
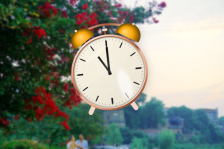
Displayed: **11:00**
